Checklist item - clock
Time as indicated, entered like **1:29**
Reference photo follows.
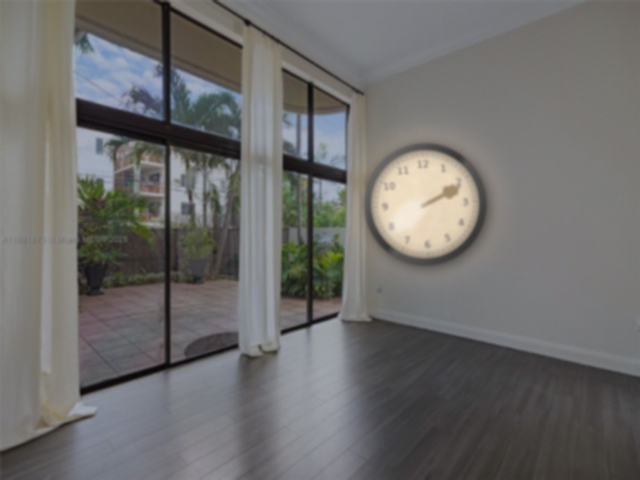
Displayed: **2:11**
